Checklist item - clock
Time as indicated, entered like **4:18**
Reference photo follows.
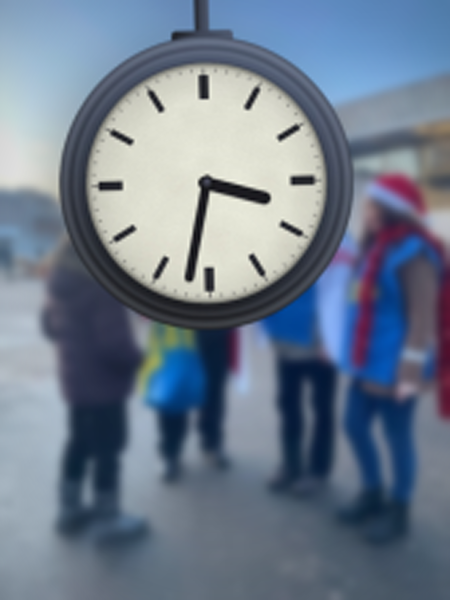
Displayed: **3:32**
